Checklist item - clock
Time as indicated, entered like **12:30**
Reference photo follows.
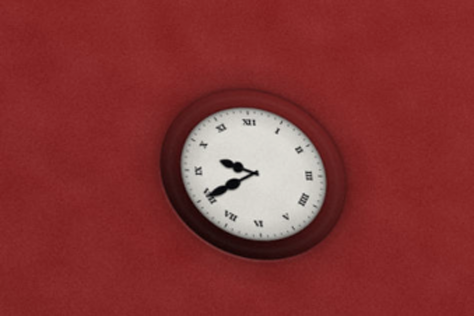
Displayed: **9:40**
